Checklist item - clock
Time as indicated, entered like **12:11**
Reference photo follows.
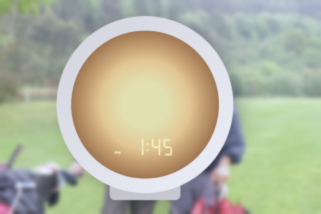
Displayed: **1:45**
